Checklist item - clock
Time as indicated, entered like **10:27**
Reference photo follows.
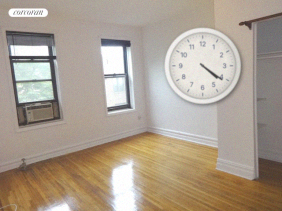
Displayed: **4:21**
